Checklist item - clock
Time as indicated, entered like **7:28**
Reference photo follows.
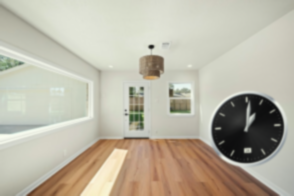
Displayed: **1:01**
